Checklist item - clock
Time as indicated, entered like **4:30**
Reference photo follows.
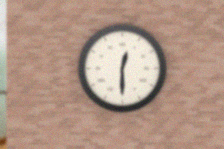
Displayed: **12:30**
